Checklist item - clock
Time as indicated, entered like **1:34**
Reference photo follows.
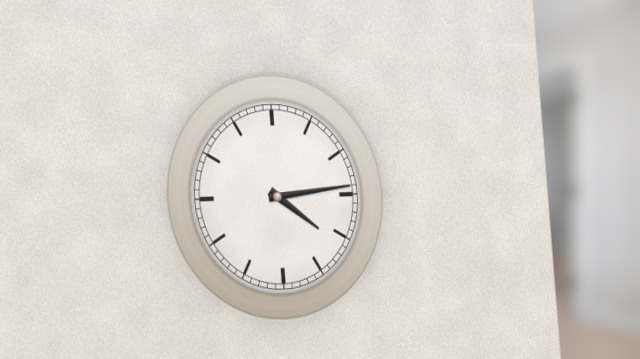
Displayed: **4:14**
